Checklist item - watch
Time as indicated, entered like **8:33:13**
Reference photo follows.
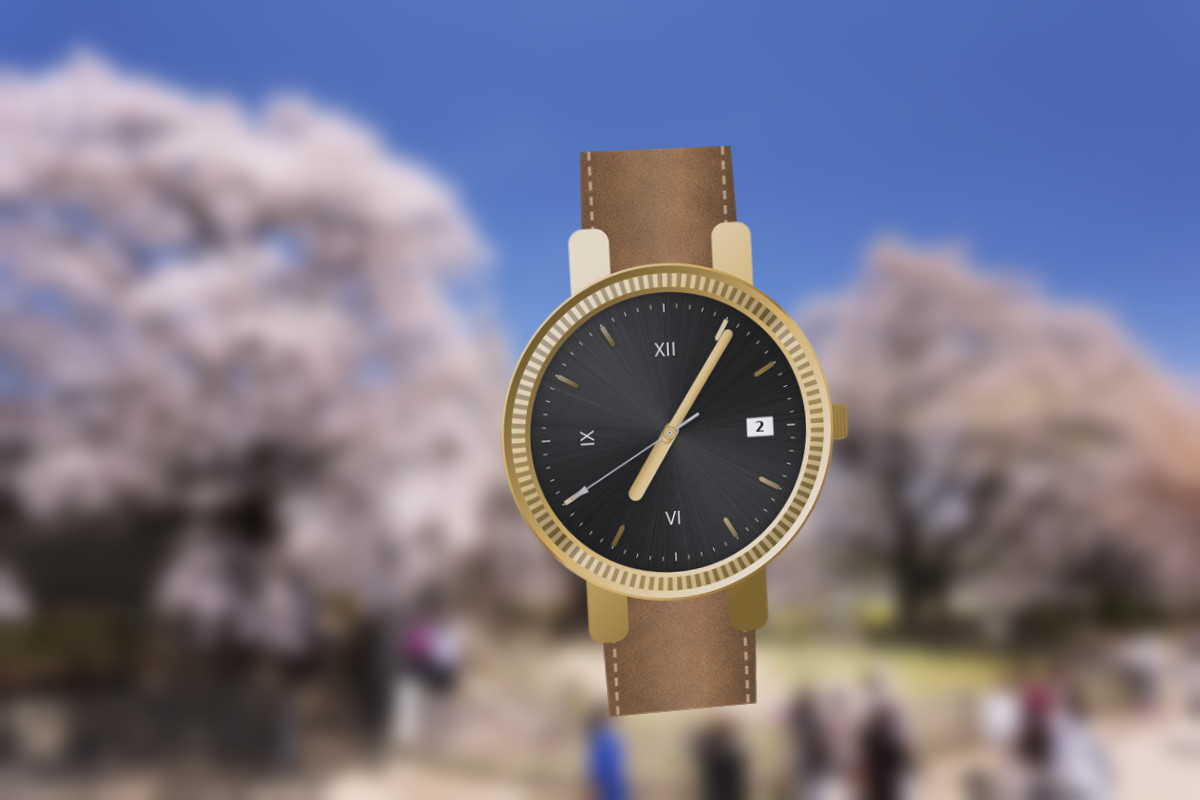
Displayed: **7:05:40**
